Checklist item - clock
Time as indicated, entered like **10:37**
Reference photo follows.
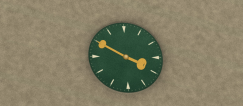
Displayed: **3:50**
